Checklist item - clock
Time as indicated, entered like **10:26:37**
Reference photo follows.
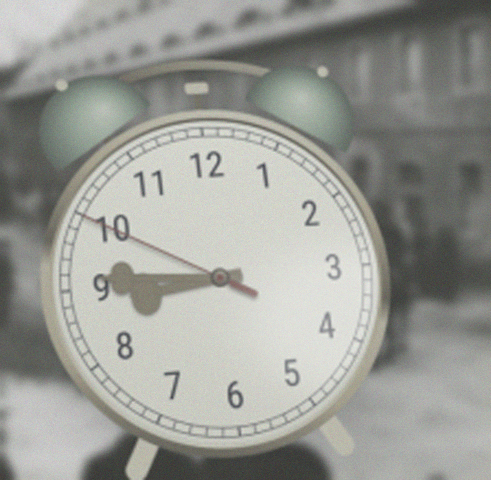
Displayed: **8:45:50**
